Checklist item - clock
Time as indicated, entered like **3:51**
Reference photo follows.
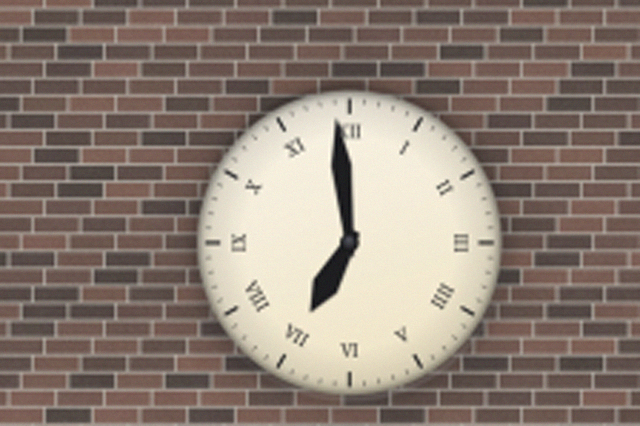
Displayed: **6:59**
